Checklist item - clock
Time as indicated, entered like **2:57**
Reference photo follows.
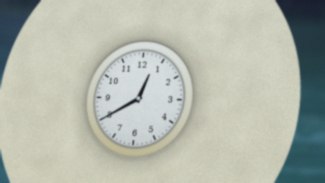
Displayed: **12:40**
